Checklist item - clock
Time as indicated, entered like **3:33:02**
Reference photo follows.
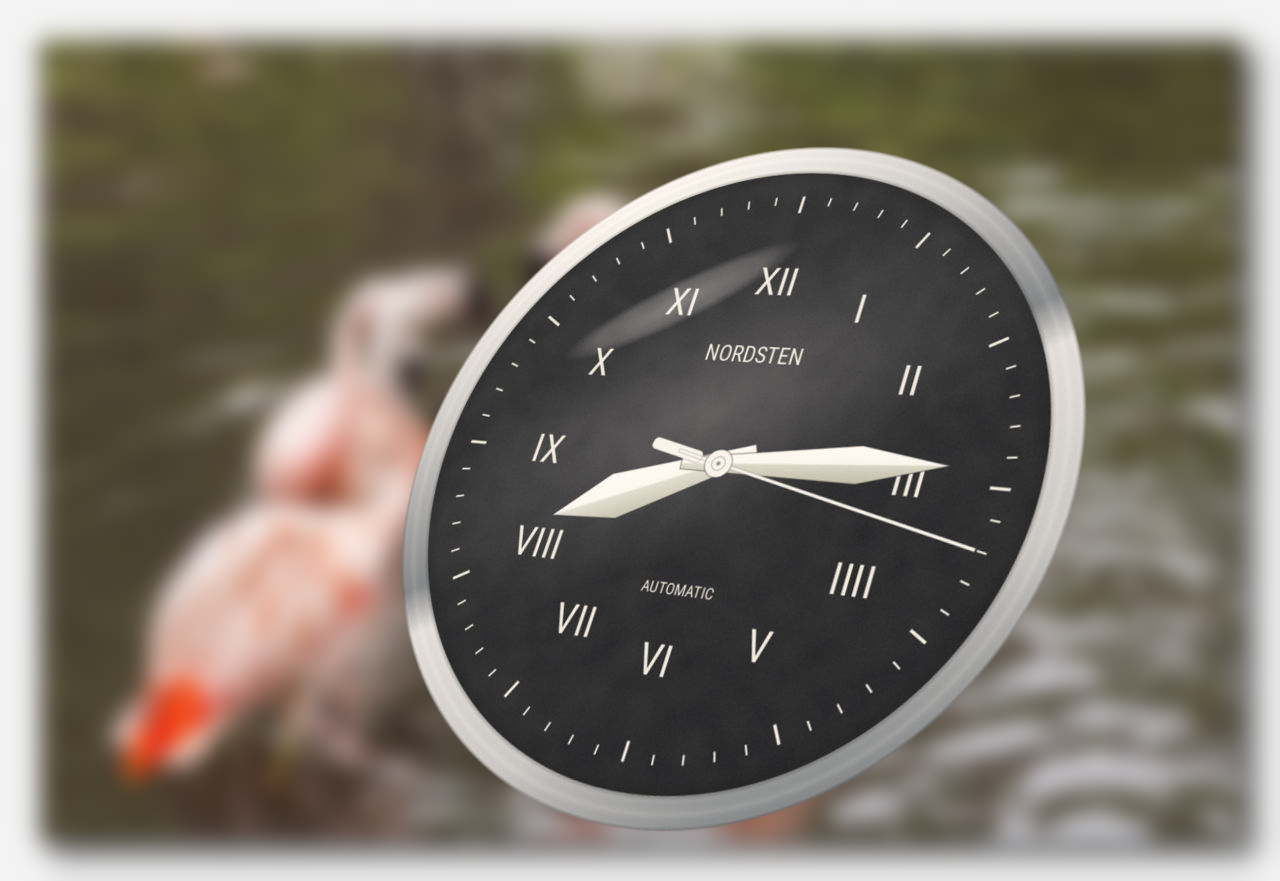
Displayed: **8:14:17**
